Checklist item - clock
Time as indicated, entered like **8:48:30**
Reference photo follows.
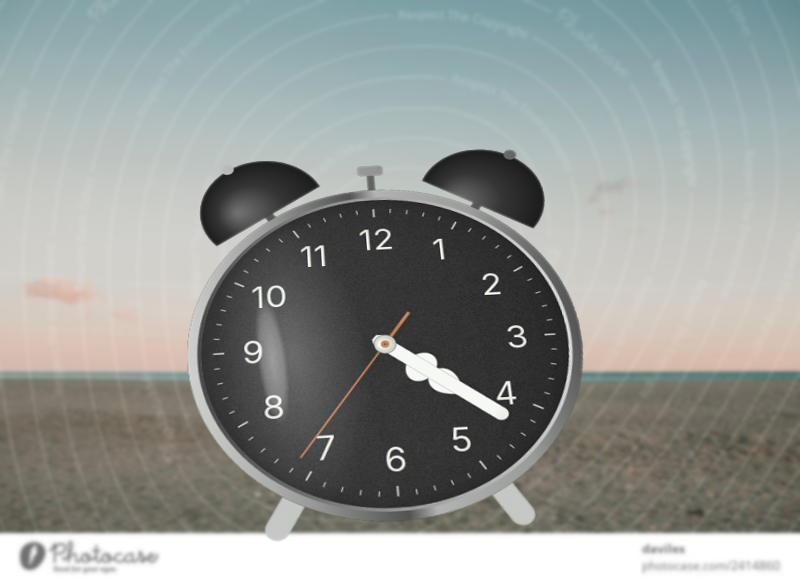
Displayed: **4:21:36**
